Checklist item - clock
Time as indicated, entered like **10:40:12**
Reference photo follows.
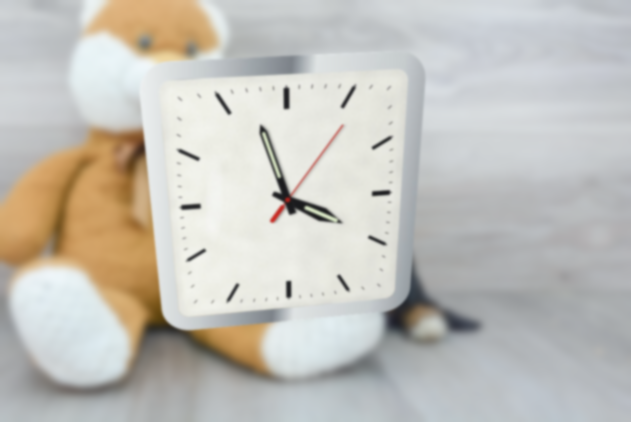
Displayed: **3:57:06**
